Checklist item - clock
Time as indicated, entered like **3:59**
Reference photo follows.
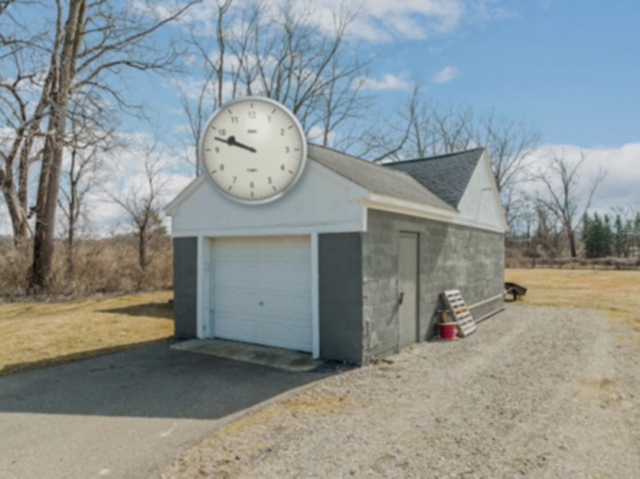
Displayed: **9:48**
